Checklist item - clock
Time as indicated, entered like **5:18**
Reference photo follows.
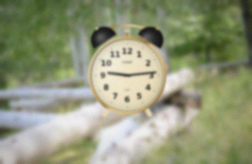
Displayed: **9:14**
